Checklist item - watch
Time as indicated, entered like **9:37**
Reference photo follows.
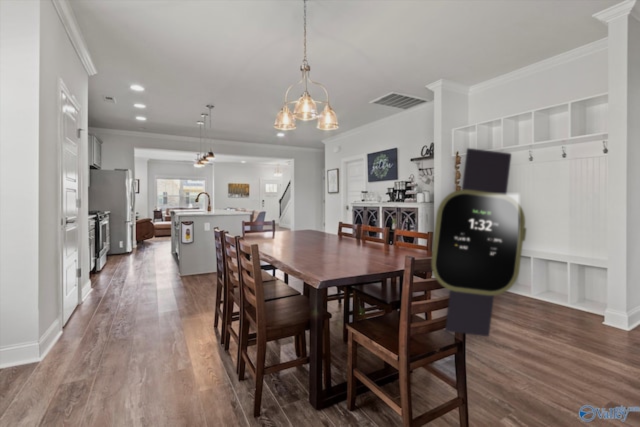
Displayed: **1:32**
